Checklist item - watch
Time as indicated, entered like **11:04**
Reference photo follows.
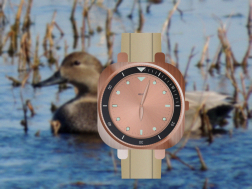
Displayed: **6:03**
